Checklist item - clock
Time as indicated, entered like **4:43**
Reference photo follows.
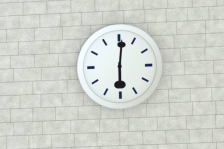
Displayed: **6:01**
